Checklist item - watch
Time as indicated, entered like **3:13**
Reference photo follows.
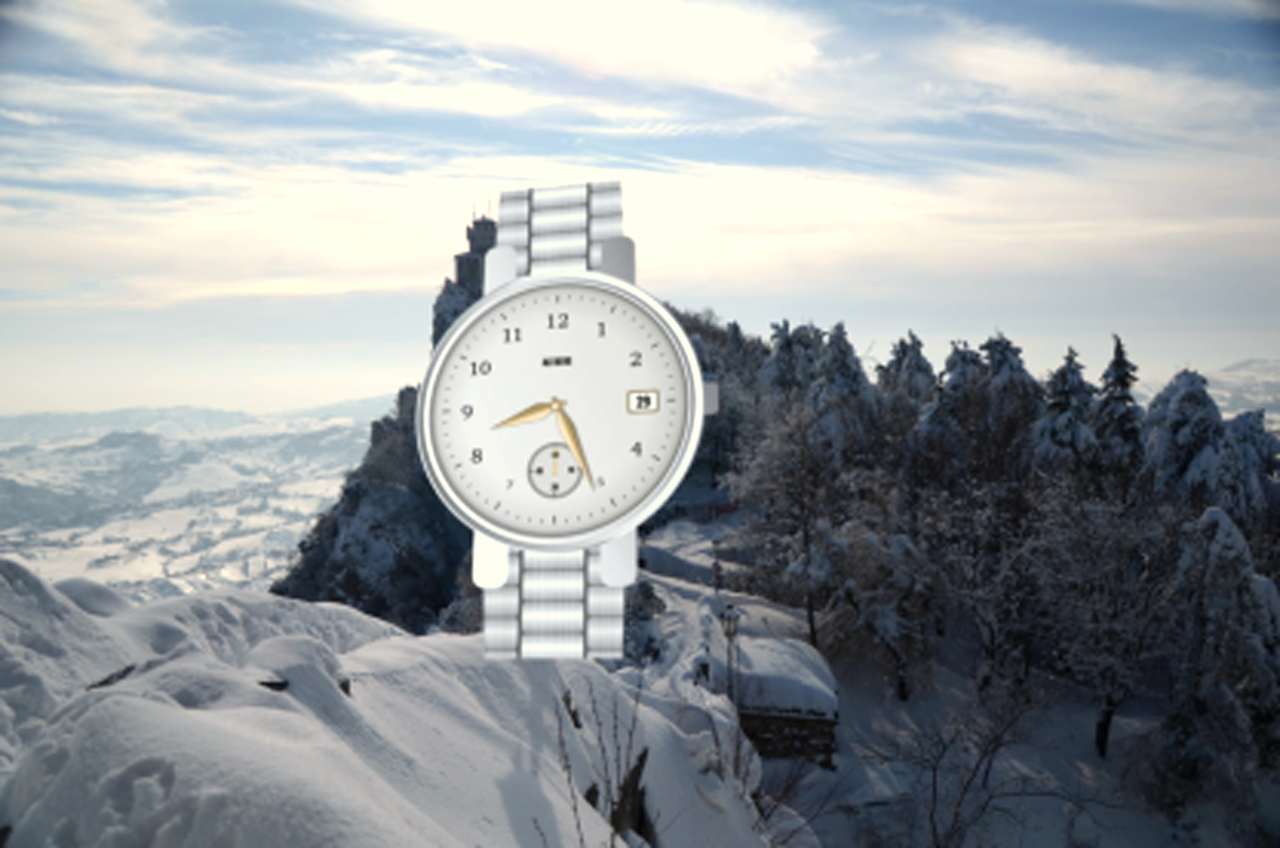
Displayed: **8:26**
